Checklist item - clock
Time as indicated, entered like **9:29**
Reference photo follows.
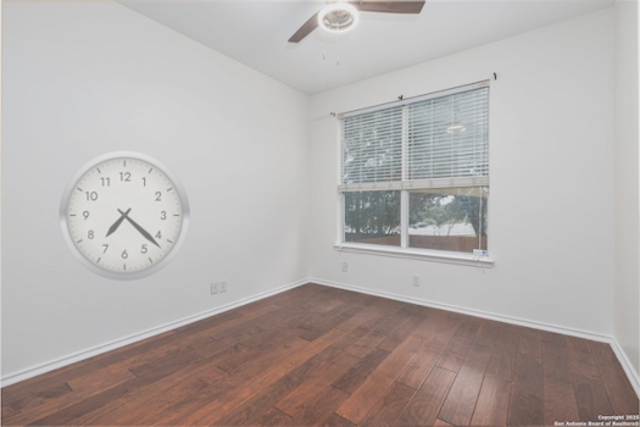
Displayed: **7:22**
